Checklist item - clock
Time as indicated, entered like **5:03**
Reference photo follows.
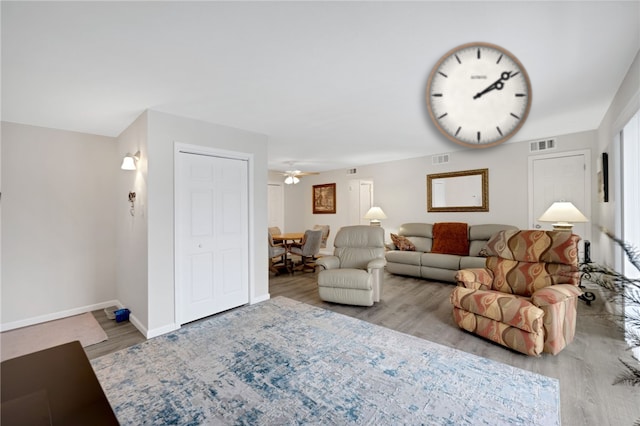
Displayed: **2:09**
